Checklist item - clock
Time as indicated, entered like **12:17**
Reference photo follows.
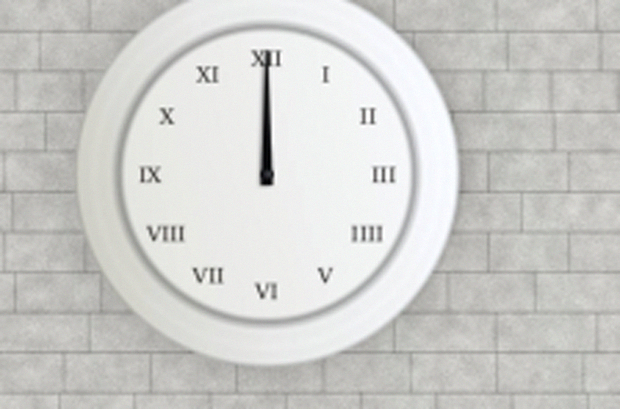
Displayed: **12:00**
